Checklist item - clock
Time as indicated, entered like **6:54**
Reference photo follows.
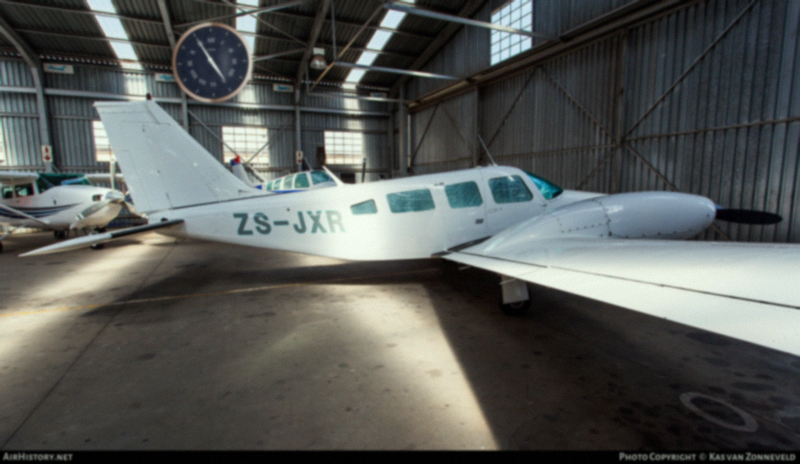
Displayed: **4:55**
